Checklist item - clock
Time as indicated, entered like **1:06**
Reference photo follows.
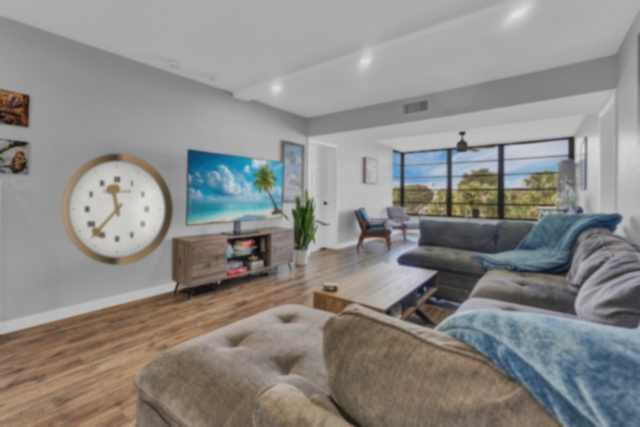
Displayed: **11:37**
